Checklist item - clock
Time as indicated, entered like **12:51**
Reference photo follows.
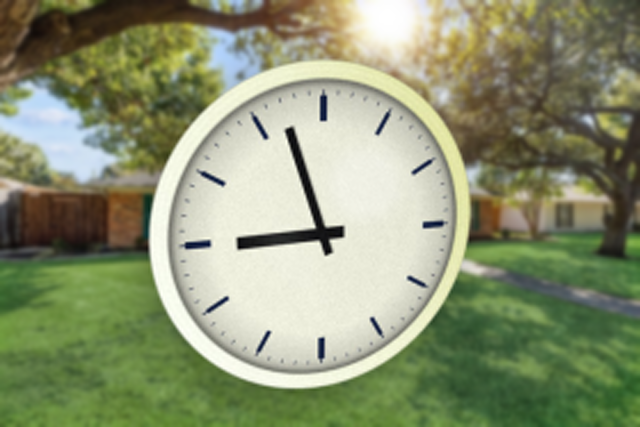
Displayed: **8:57**
